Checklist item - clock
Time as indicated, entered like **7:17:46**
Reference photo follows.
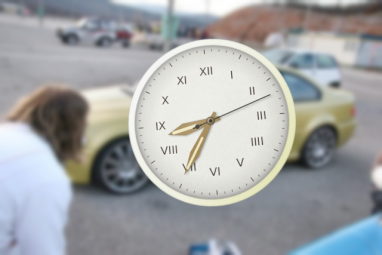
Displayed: **8:35:12**
